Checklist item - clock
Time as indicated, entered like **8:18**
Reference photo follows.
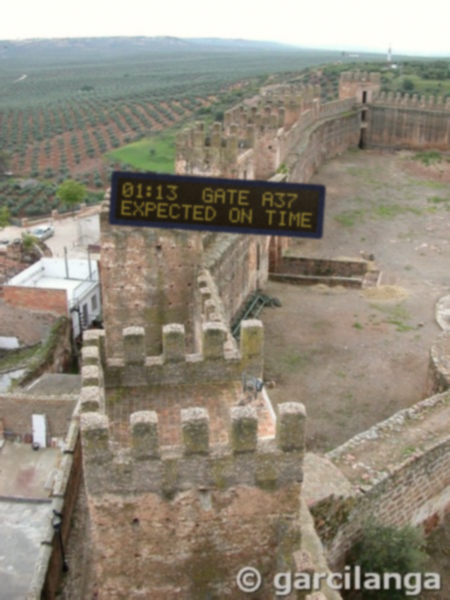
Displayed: **1:13**
